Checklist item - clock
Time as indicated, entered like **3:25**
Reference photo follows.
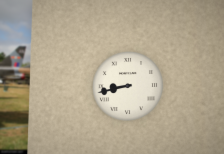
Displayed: **8:43**
